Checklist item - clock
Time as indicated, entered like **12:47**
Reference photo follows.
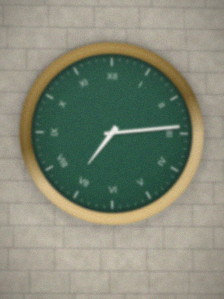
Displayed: **7:14**
